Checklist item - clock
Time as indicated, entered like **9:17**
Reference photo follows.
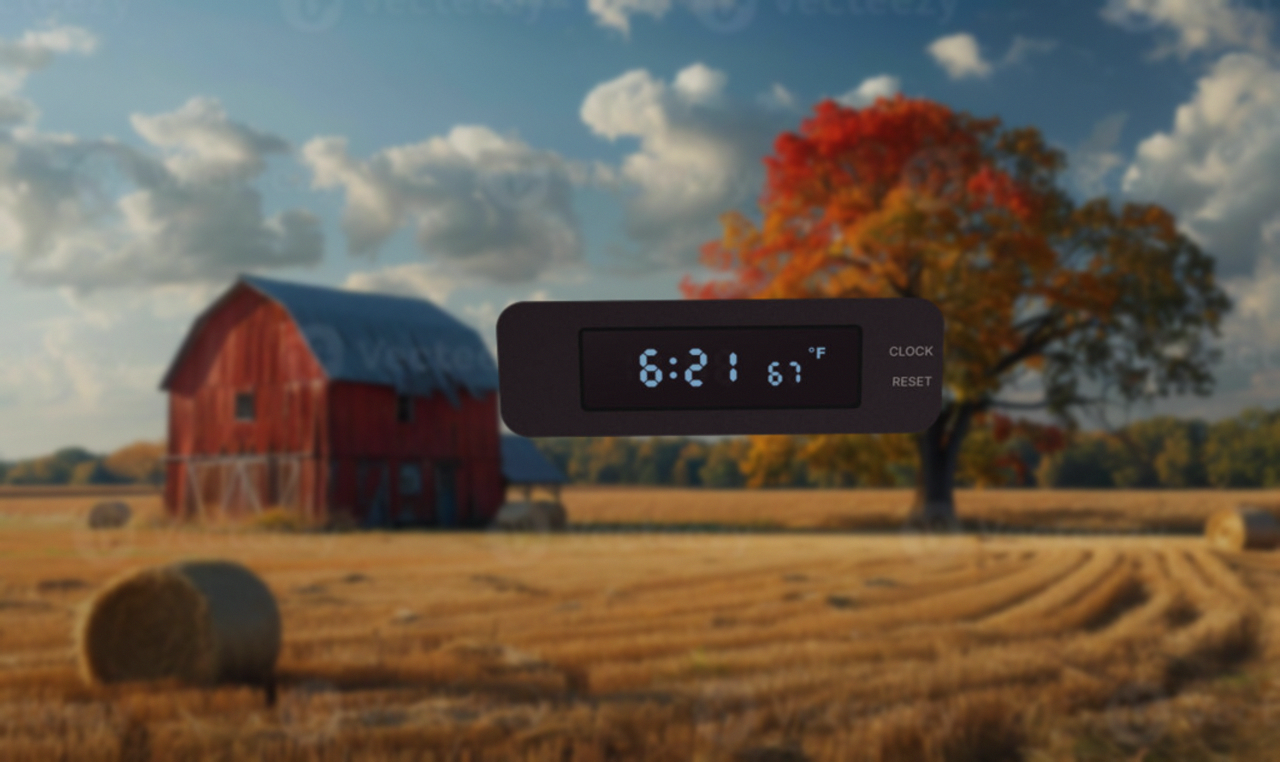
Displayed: **6:21**
